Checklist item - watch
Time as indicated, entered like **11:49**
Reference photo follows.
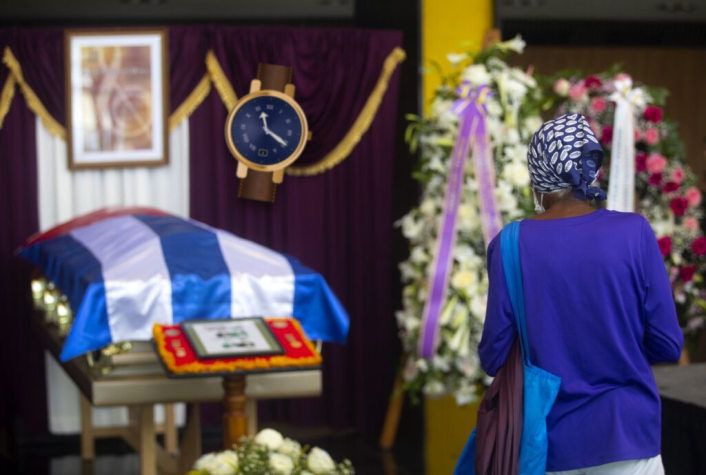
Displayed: **11:20**
